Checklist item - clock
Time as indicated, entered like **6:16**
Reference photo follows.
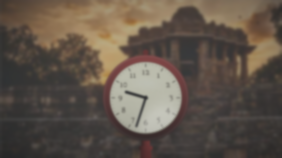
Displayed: **9:33**
